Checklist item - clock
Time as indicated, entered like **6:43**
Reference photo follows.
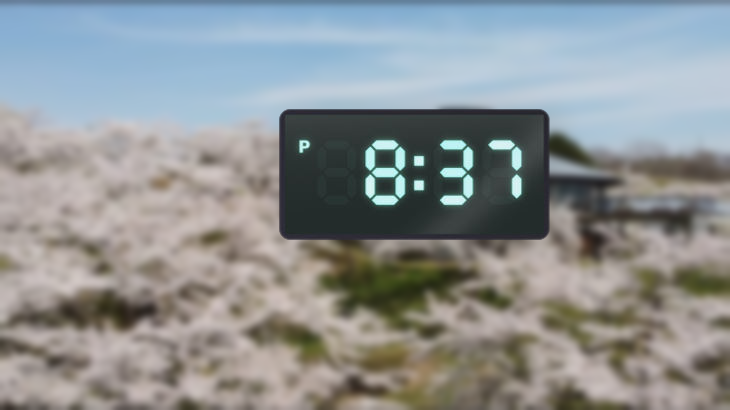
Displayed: **8:37**
